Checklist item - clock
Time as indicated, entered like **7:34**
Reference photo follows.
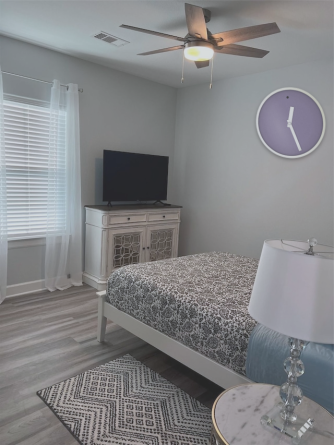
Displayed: **12:27**
